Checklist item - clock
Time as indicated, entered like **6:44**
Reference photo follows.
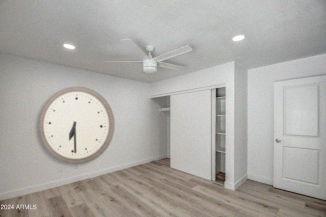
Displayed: **6:29**
